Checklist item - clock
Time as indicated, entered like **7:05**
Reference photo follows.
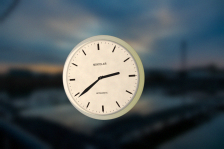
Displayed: **2:39**
